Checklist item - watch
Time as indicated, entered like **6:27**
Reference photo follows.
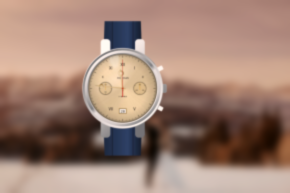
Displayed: **11:46**
